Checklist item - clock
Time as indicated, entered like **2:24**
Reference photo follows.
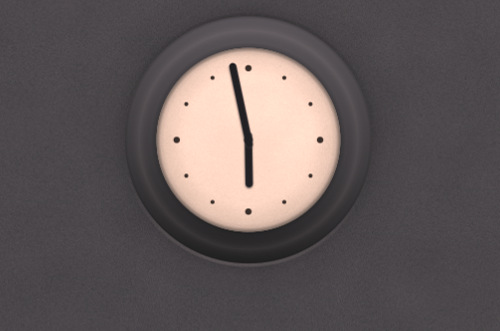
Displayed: **5:58**
